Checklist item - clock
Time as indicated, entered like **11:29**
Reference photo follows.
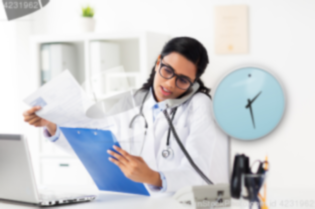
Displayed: **1:28**
